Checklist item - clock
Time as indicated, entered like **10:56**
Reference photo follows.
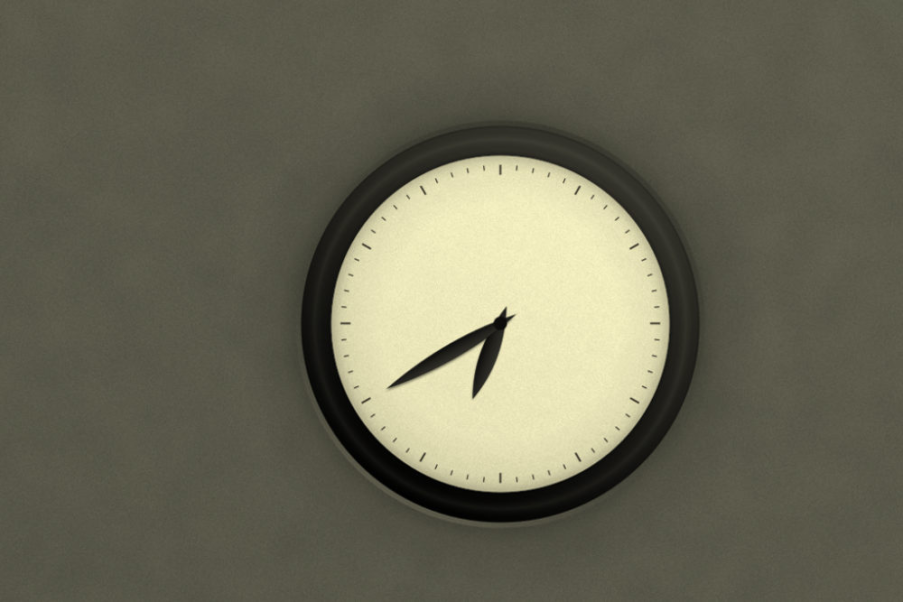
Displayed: **6:40**
